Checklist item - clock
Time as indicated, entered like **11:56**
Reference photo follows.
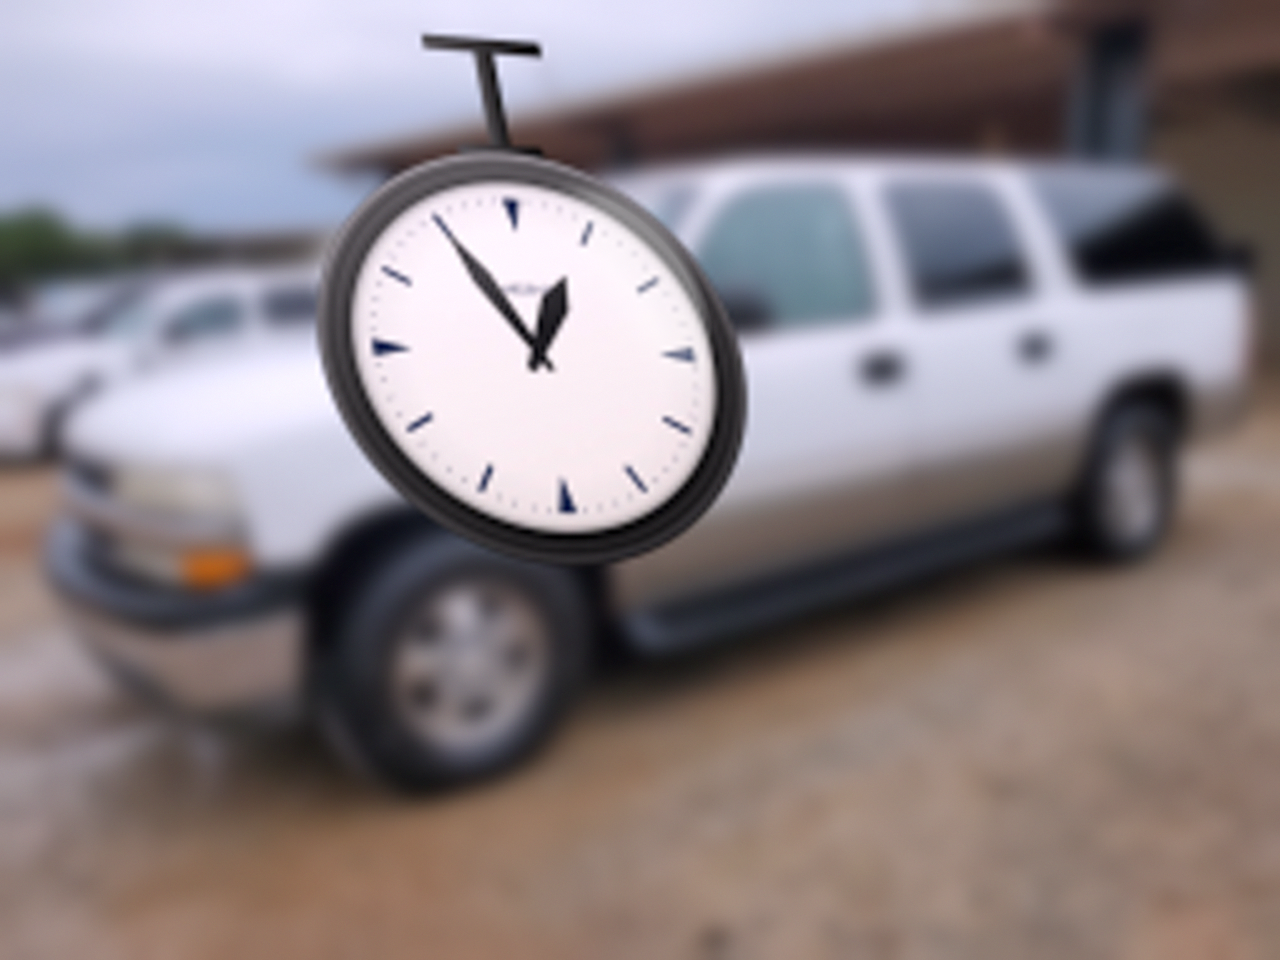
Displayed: **12:55**
